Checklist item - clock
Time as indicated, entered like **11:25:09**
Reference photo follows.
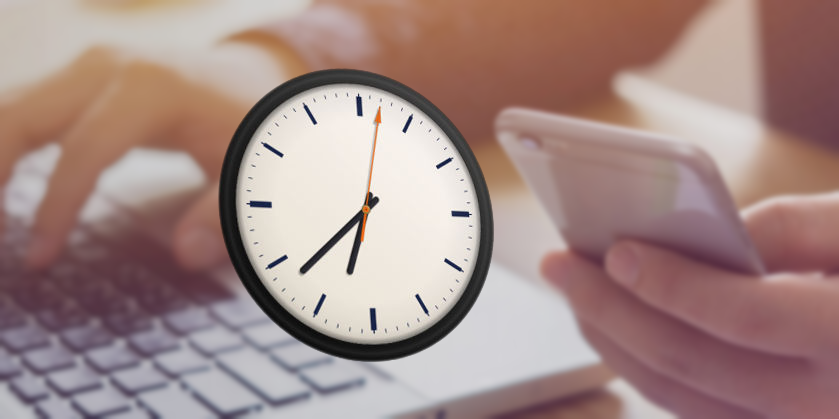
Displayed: **6:38:02**
